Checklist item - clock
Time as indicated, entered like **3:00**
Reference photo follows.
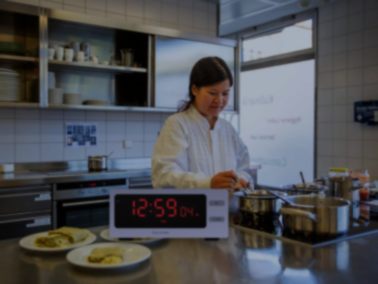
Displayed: **12:59**
